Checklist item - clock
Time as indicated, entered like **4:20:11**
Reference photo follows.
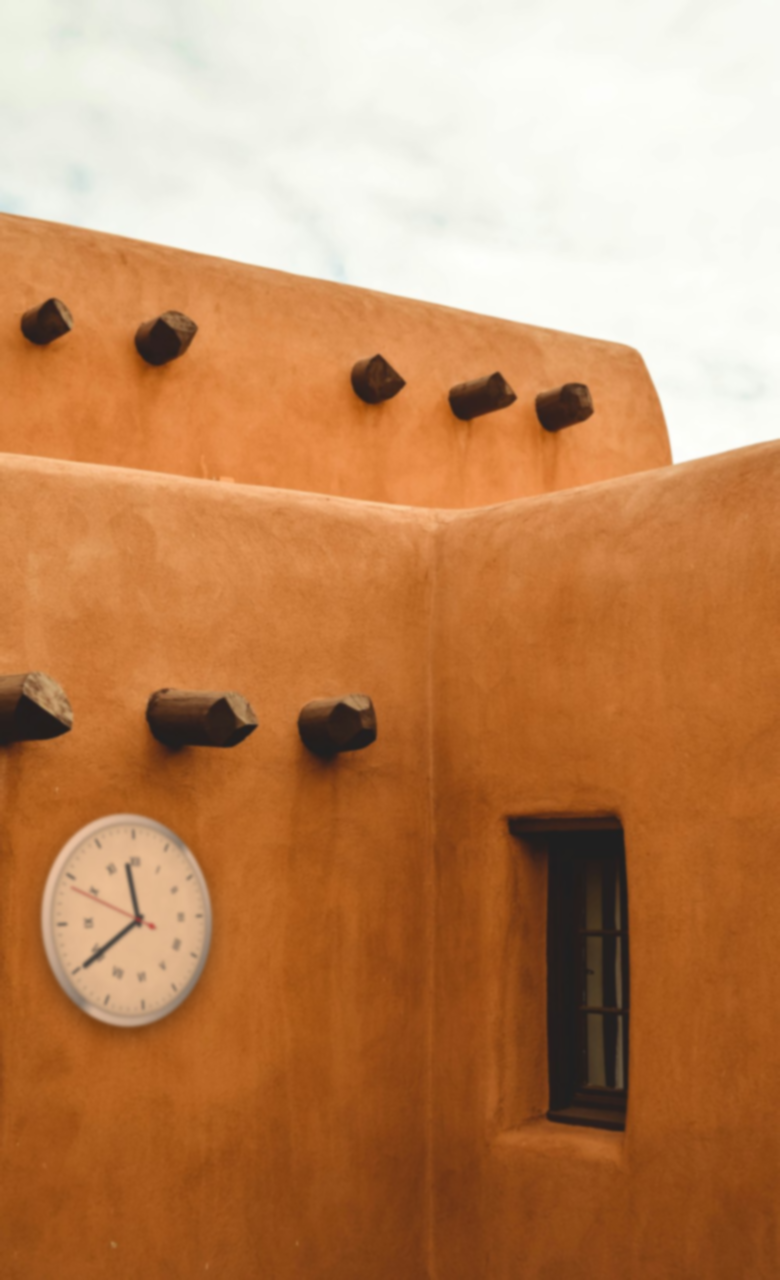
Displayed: **11:39:49**
